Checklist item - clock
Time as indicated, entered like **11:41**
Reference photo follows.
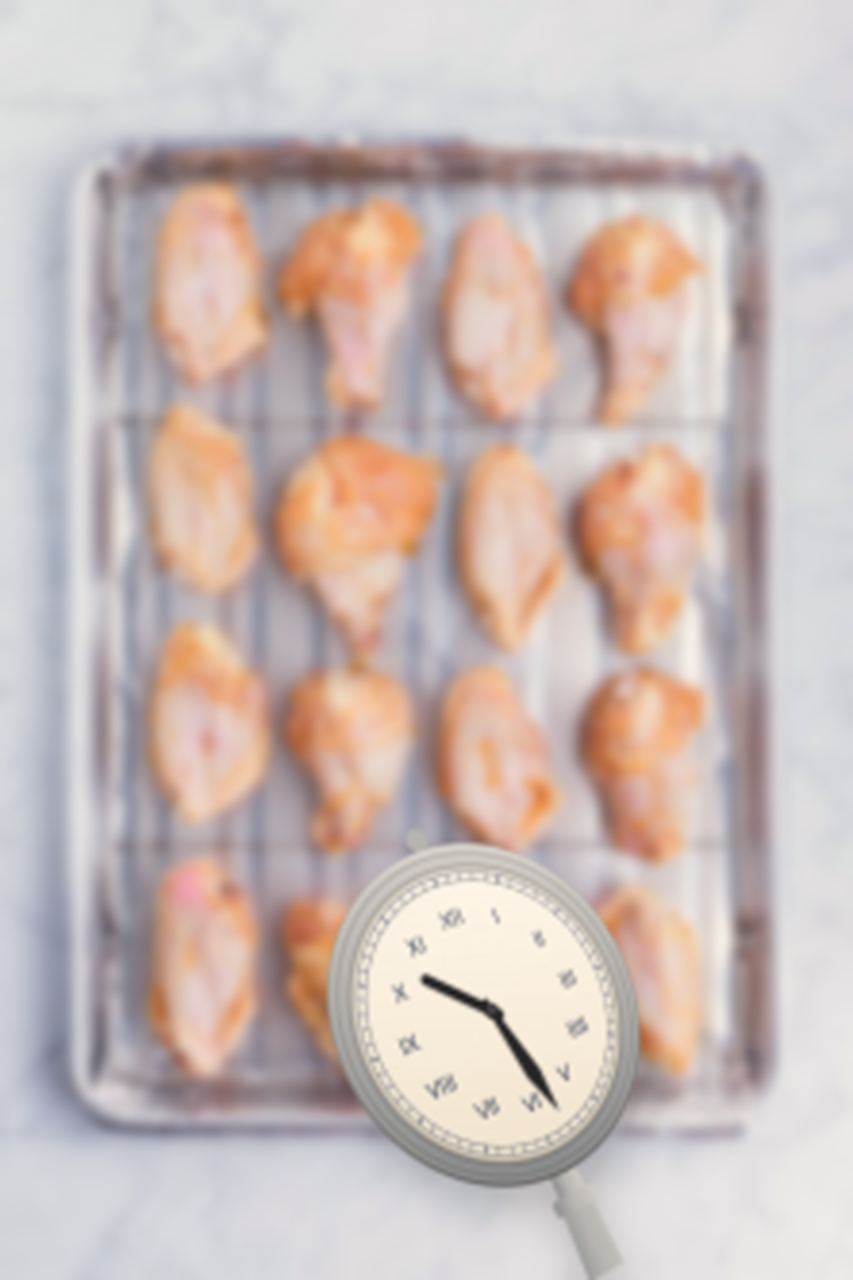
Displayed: **10:28**
